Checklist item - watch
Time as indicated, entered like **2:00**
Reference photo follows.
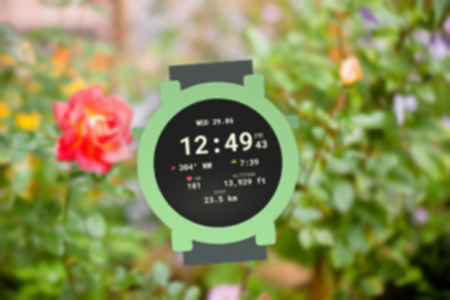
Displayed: **12:49**
